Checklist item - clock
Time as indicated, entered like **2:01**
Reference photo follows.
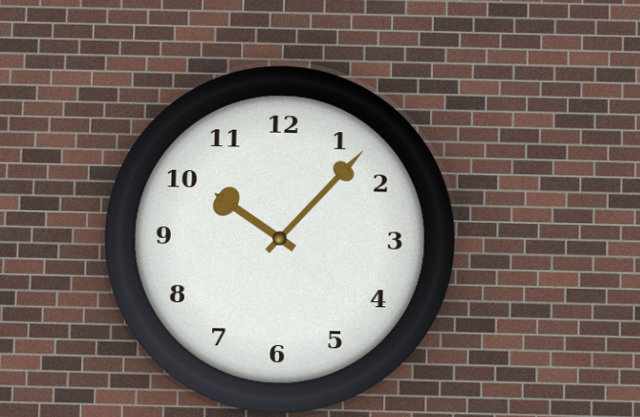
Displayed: **10:07**
